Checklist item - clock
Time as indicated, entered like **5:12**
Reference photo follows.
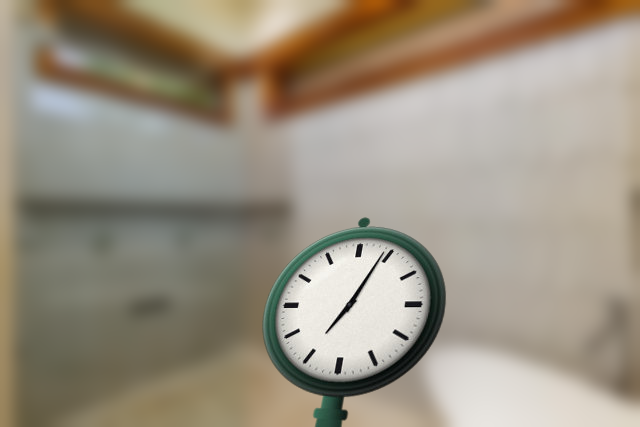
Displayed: **7:04**
